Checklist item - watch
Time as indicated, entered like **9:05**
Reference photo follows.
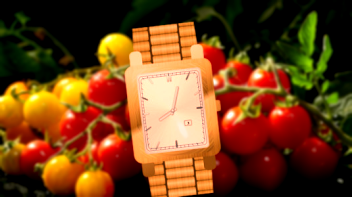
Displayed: **8:03**
